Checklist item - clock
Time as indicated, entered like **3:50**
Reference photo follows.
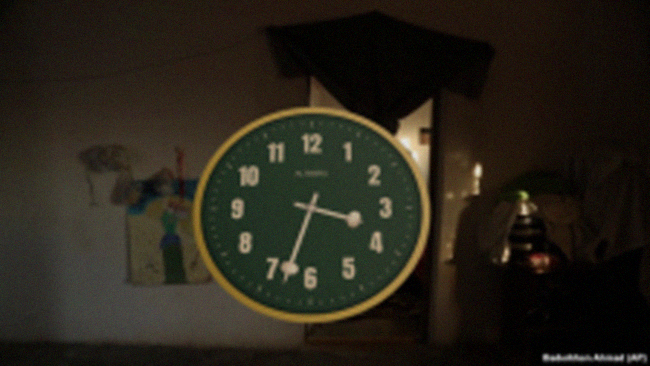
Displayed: **3:33**
